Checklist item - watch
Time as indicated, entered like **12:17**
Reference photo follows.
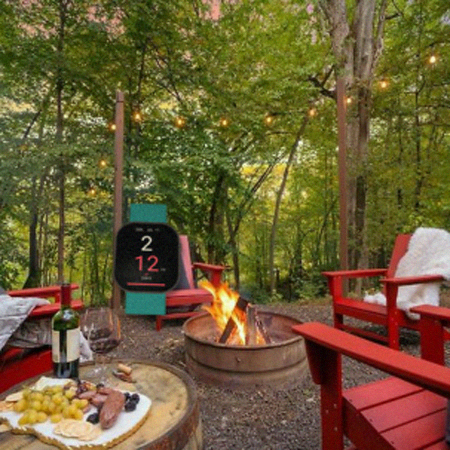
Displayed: **2:12**
